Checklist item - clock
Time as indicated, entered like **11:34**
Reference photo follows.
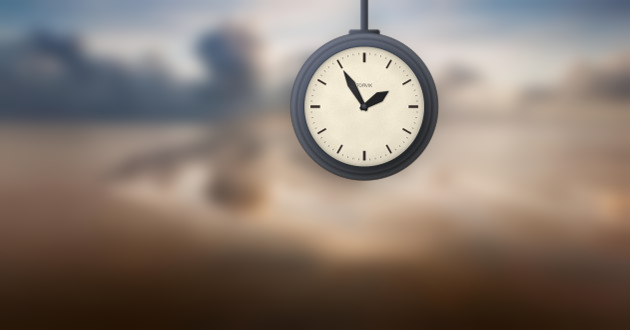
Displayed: **1:55**
